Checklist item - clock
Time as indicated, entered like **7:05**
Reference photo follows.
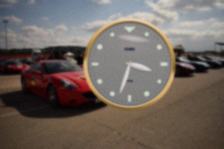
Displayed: **3:33**
